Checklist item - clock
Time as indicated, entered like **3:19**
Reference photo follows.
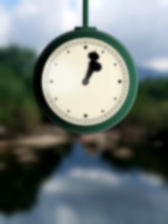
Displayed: **1:03**
